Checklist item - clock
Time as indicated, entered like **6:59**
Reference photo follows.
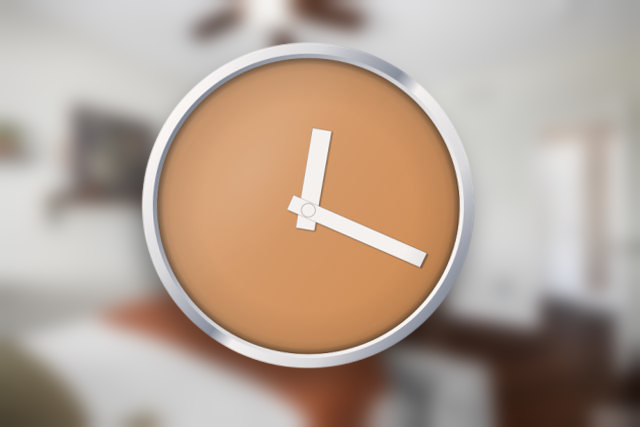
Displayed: **12:19**
